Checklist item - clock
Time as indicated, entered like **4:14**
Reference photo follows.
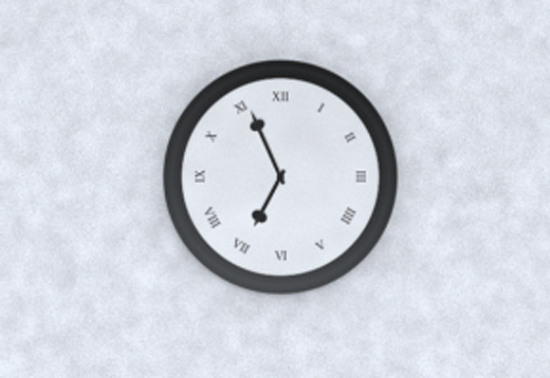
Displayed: **6:56**
